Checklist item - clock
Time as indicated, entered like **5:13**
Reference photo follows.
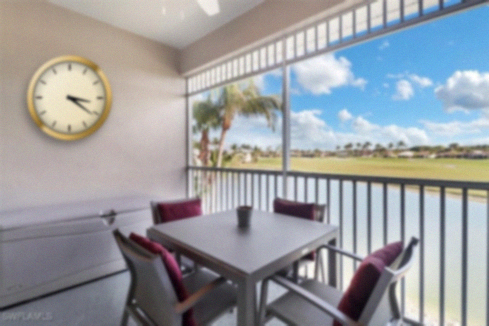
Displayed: **3:21**
